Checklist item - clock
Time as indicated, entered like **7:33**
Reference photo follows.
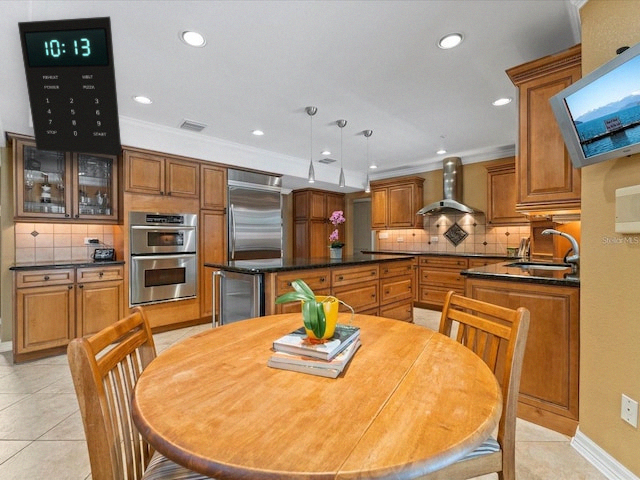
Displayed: **10:13**
